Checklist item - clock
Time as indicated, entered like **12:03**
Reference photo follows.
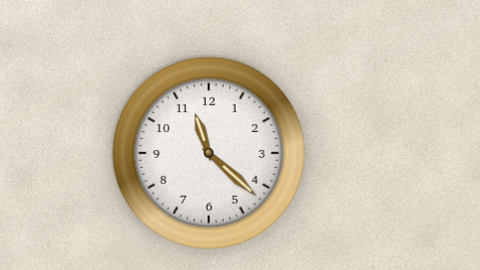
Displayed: **11:22**
